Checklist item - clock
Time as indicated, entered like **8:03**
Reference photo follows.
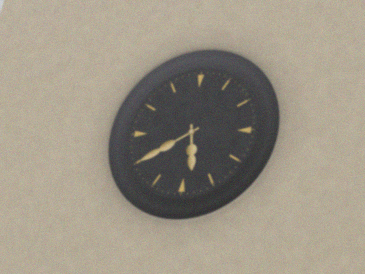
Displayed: **5:40**
